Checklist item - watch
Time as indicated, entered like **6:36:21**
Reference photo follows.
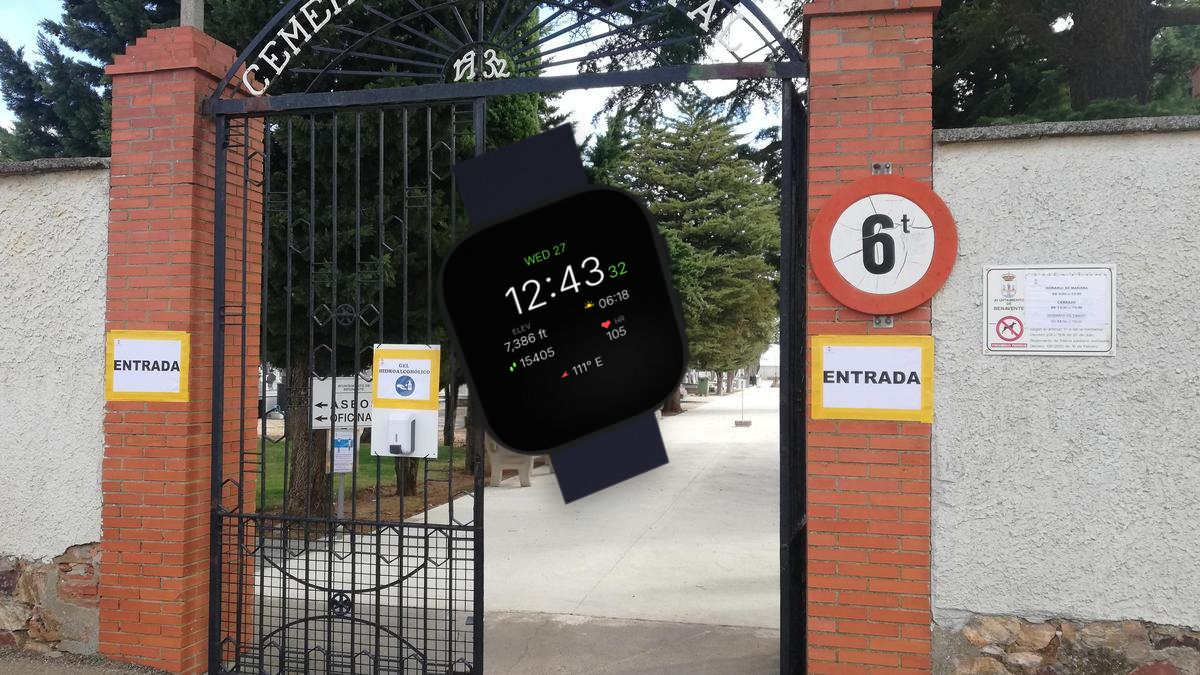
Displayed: **12:43:32**
